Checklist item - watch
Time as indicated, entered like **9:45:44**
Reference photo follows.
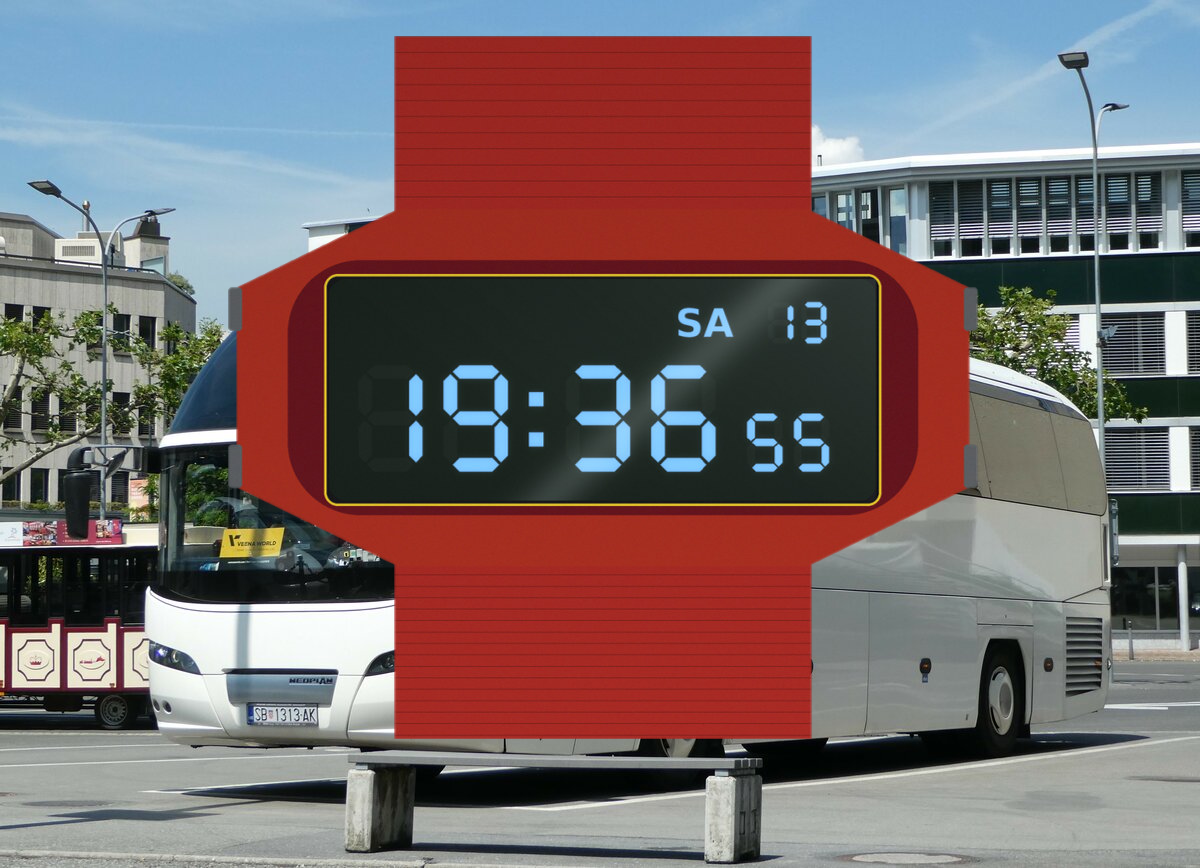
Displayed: **19:36:55**
